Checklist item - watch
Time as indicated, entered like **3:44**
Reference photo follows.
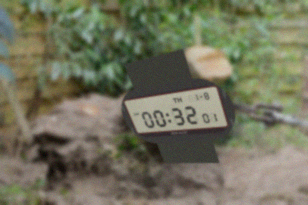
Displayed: **0:32**
